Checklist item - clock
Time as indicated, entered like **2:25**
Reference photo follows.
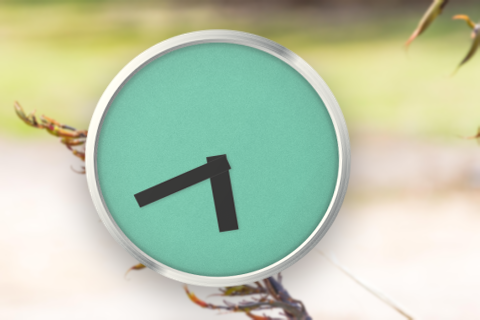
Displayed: **5:41**
